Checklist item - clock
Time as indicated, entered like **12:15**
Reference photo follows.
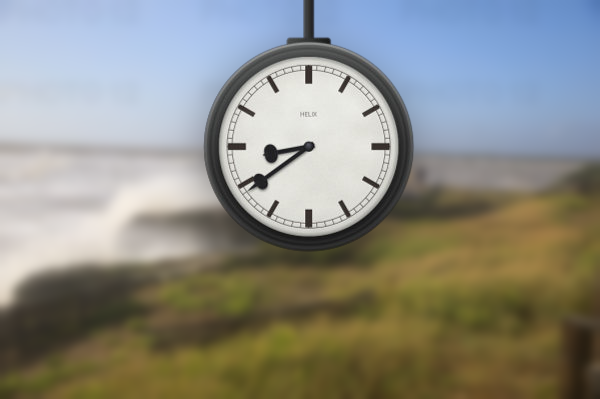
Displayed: **8:39**
